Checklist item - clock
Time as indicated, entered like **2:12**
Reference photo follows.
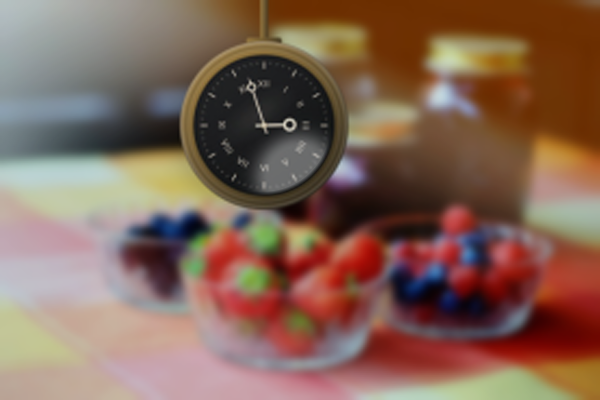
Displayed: **2:57**
